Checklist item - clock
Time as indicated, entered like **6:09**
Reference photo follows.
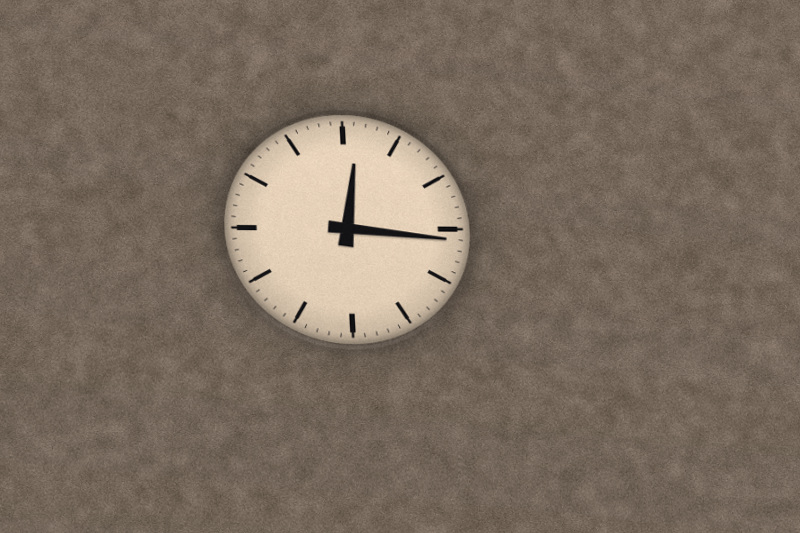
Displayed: **12:16**
